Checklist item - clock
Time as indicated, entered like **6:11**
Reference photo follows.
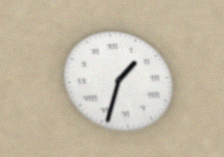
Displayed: **1:34**
